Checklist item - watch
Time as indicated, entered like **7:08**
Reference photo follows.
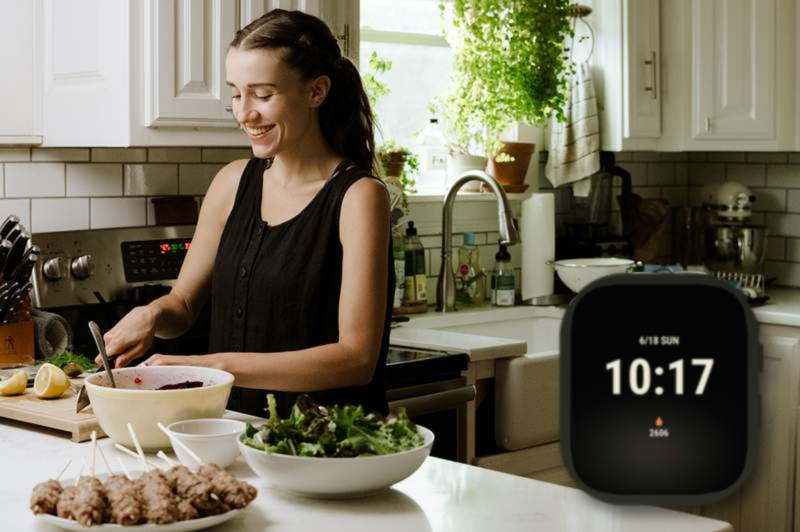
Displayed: **10:17**
